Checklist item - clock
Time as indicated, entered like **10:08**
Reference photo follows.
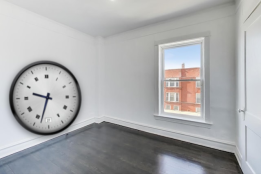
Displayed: **9:33**
